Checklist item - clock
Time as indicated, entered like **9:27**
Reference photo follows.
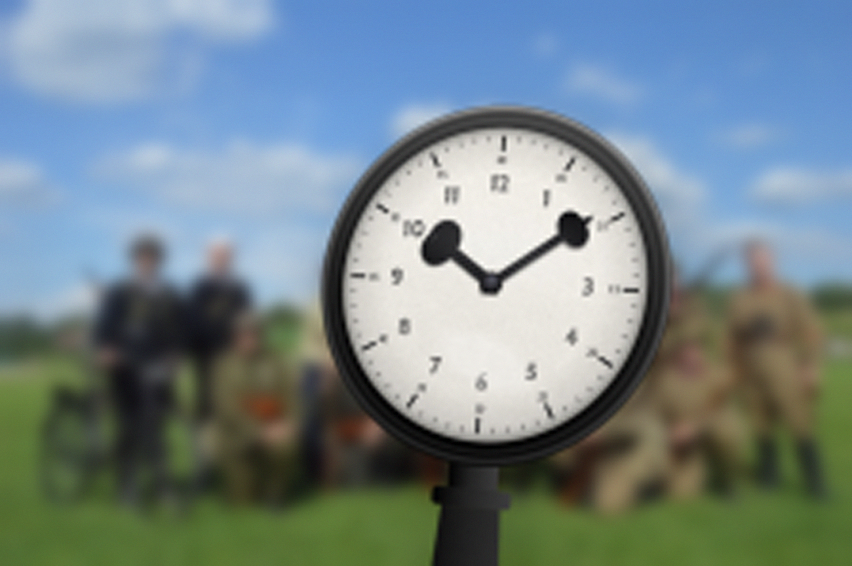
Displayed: **10:09**
